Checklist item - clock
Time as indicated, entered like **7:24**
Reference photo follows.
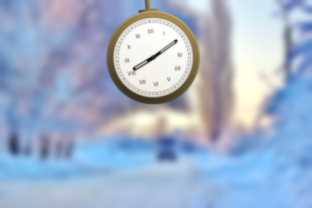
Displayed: **8:10**
